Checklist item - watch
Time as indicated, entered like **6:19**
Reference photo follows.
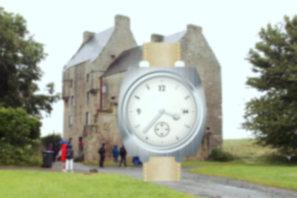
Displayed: **3:37**
